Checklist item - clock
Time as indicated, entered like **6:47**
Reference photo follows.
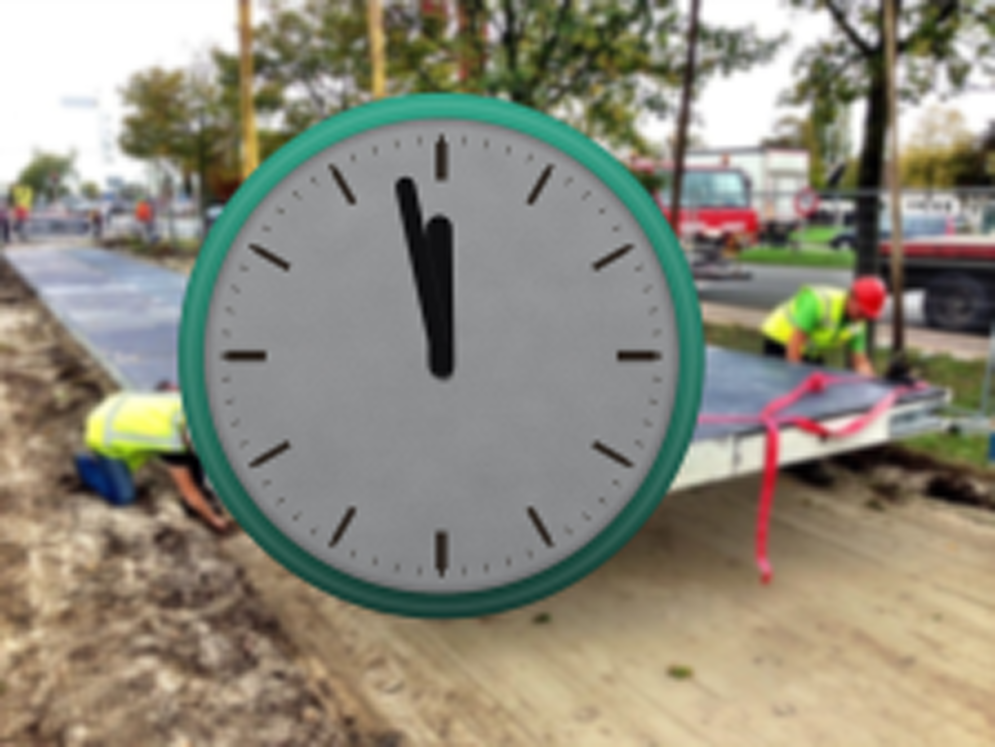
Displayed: **11:58**
